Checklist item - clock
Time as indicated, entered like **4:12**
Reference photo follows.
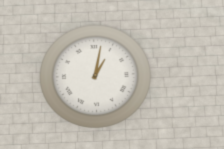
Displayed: **1:02**
